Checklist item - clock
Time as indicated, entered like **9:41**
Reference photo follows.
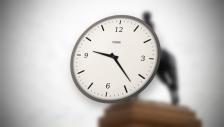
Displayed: **9:23**
